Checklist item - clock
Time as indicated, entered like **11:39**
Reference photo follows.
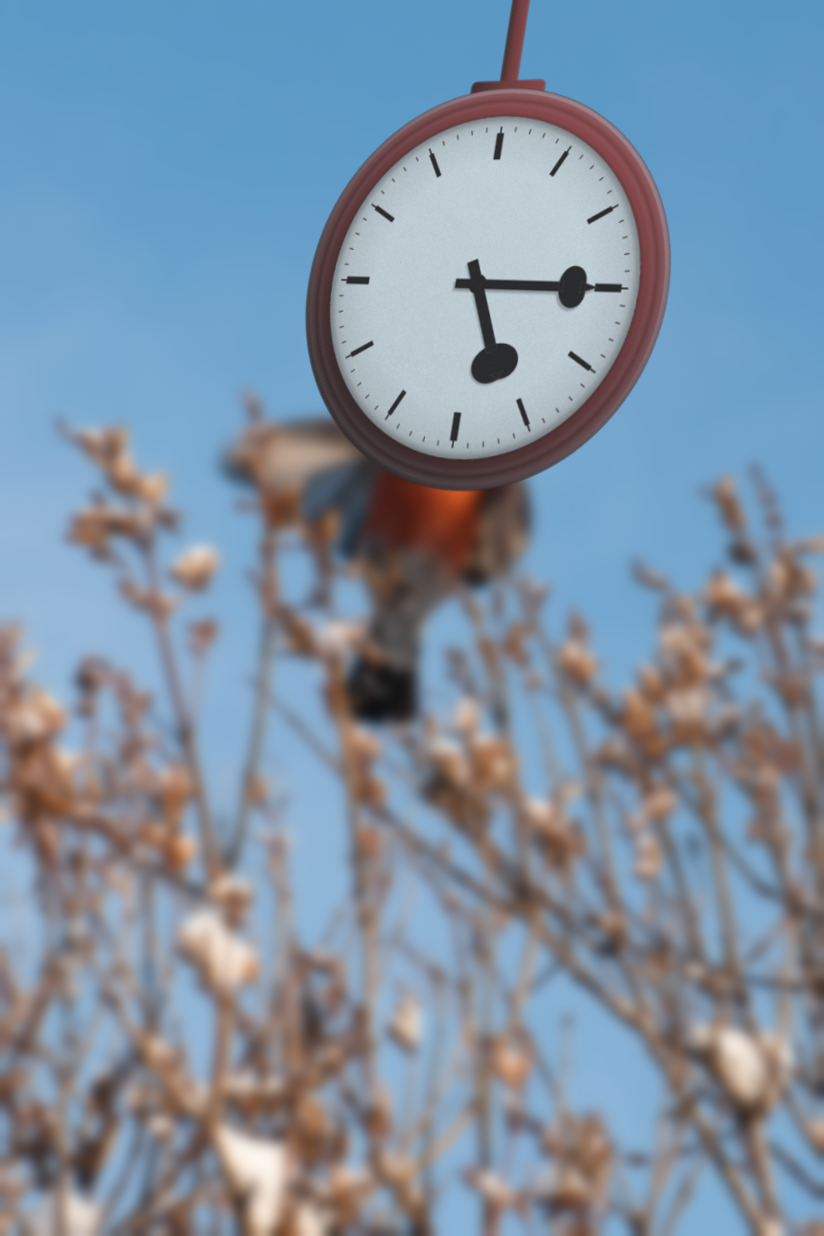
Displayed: **5:15**
